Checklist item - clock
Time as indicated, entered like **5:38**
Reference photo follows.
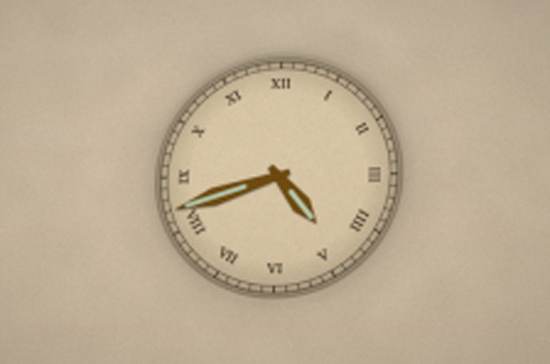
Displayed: **4:42**
